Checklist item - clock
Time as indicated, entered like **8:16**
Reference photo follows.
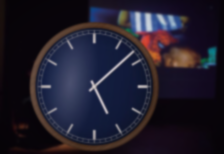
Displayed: **5:08**
